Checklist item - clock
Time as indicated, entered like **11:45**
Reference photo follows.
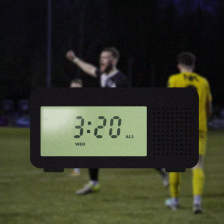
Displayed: **3:20**
